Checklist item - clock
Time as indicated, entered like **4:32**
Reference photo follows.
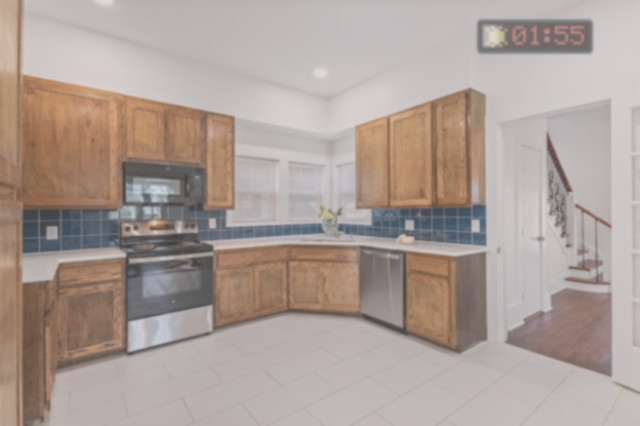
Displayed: **1:55**
